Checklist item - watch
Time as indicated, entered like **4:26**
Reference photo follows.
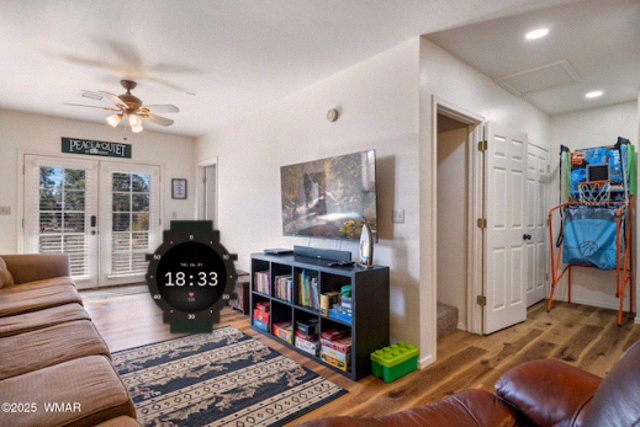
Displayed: **18:33**
